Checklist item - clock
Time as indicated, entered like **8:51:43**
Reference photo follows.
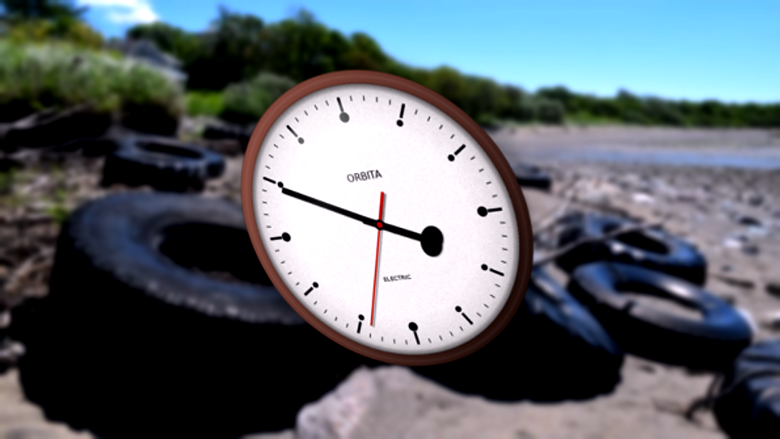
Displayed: **3:49:34**
